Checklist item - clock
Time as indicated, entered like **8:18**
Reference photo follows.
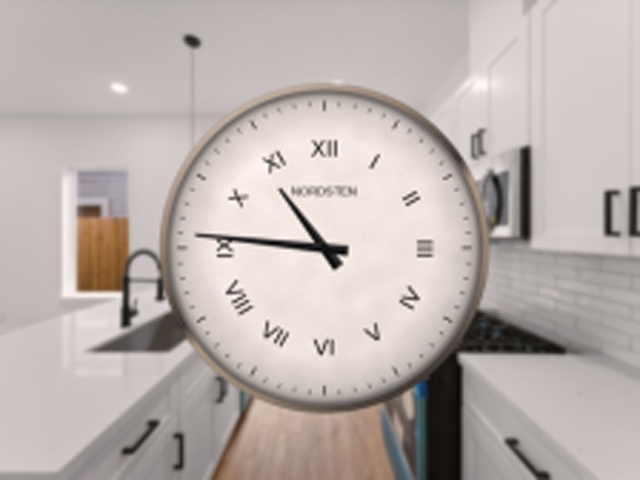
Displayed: **10:46**
